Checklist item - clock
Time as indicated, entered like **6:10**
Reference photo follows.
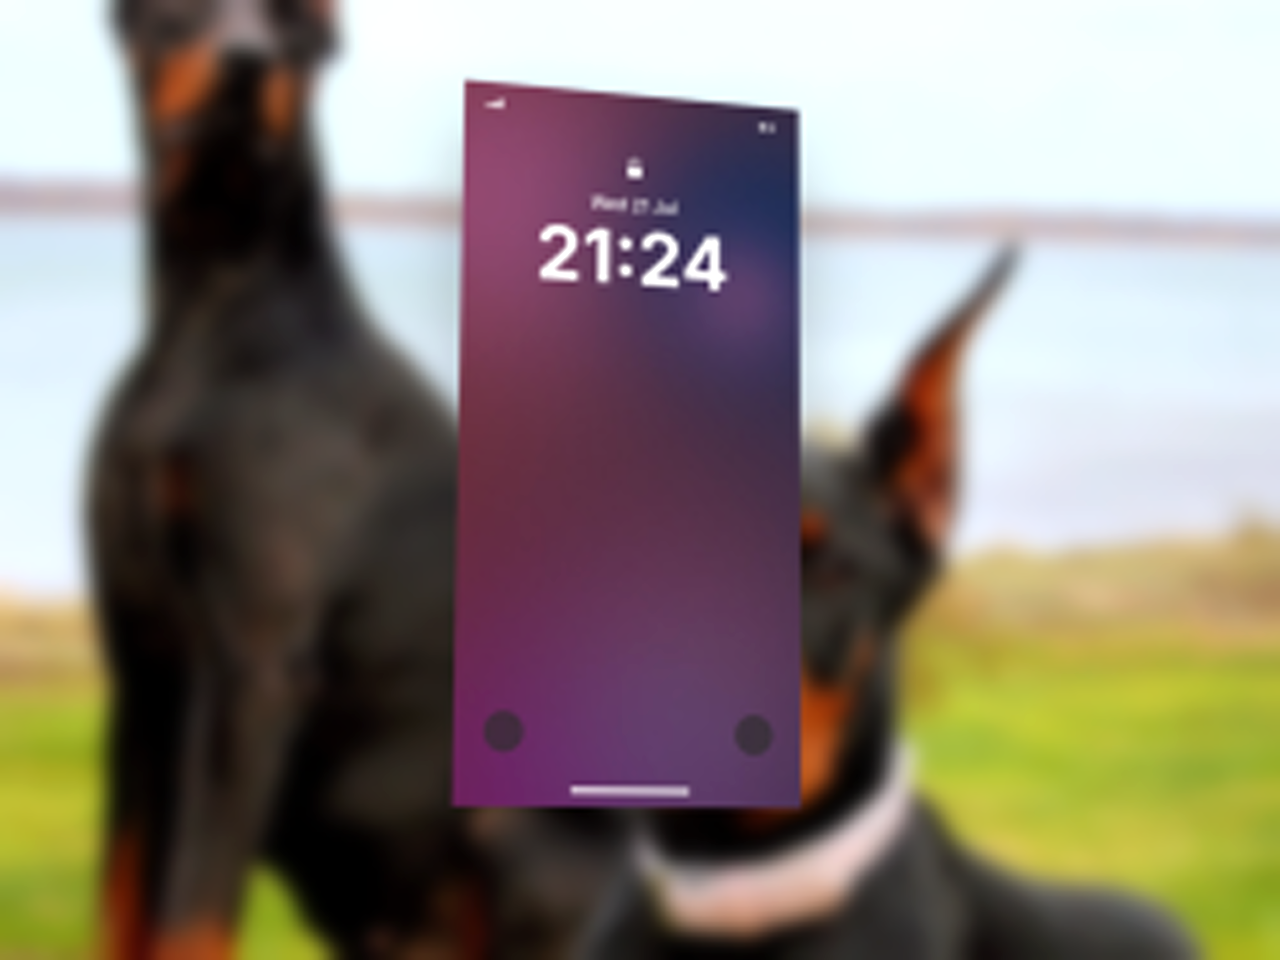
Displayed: **21:24**
